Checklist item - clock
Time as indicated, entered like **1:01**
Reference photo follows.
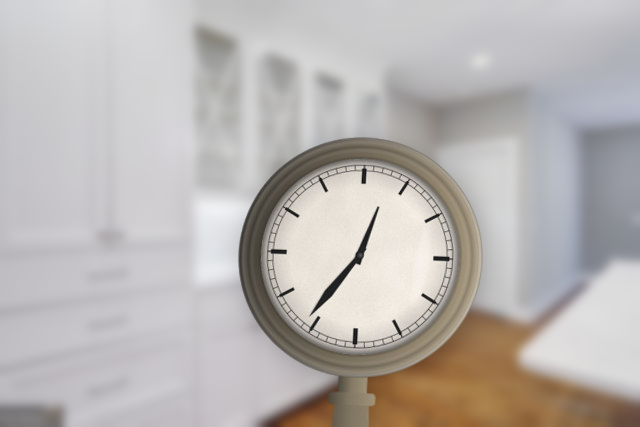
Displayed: **12:36**
